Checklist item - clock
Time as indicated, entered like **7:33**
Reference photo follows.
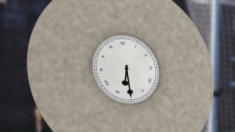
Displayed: **6:30**
